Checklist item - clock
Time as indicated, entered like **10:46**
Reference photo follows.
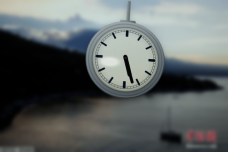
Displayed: **5:27**
